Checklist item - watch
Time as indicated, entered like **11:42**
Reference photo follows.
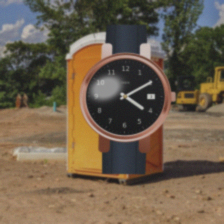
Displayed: **4:10**
